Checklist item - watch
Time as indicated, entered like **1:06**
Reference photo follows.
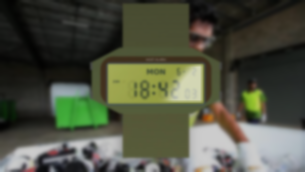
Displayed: **18:42**
